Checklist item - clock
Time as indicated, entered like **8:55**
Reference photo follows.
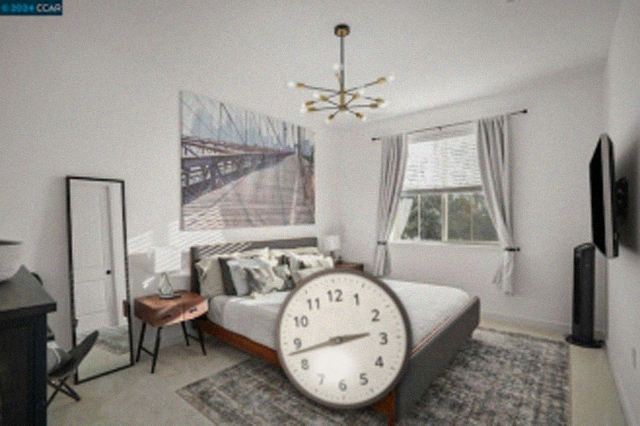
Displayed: **2:43**
